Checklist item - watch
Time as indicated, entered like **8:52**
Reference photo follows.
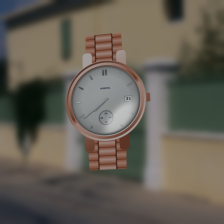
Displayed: **7:39**
